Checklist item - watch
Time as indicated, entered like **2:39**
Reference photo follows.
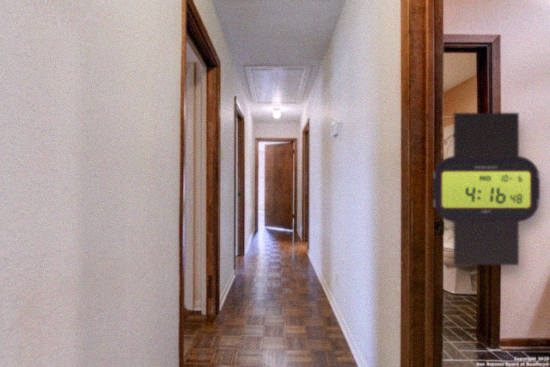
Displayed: **4:16**
